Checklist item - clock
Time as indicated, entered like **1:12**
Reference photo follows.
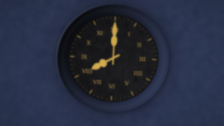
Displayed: **8:00**
